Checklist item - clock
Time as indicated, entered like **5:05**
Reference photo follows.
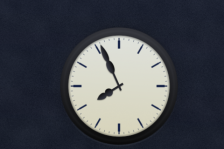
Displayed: **7:56**
